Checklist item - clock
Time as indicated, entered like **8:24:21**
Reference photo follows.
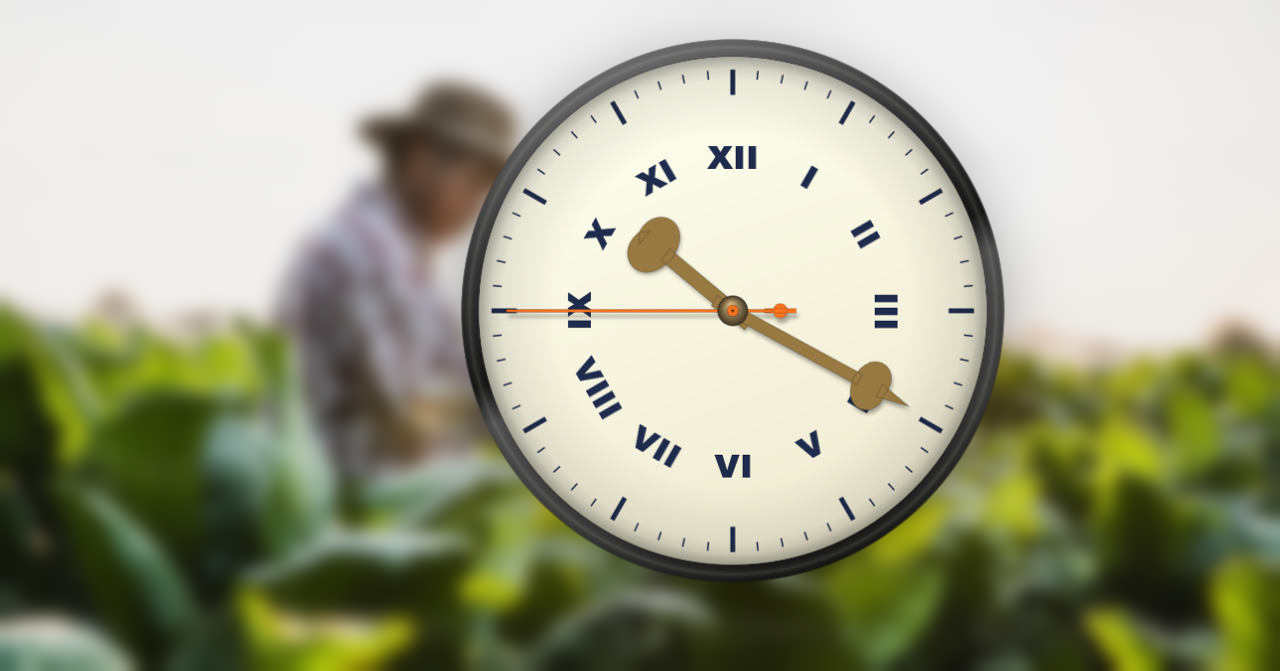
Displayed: **10:19:45**
